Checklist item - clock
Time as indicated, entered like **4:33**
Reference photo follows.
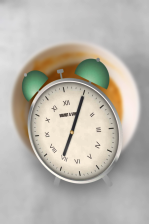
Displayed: **7:05**
